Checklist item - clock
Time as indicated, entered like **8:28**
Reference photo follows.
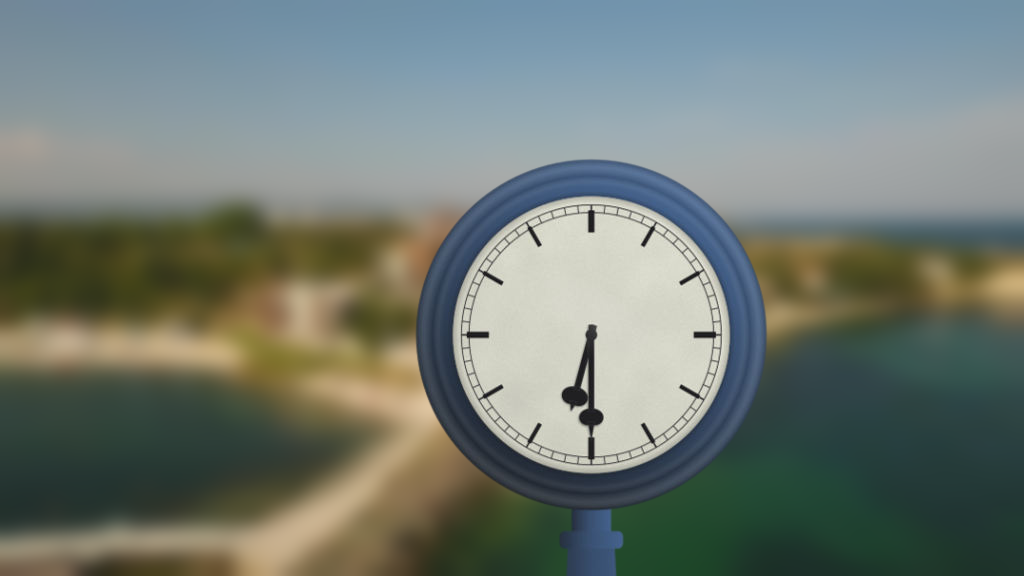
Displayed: **6:30**
